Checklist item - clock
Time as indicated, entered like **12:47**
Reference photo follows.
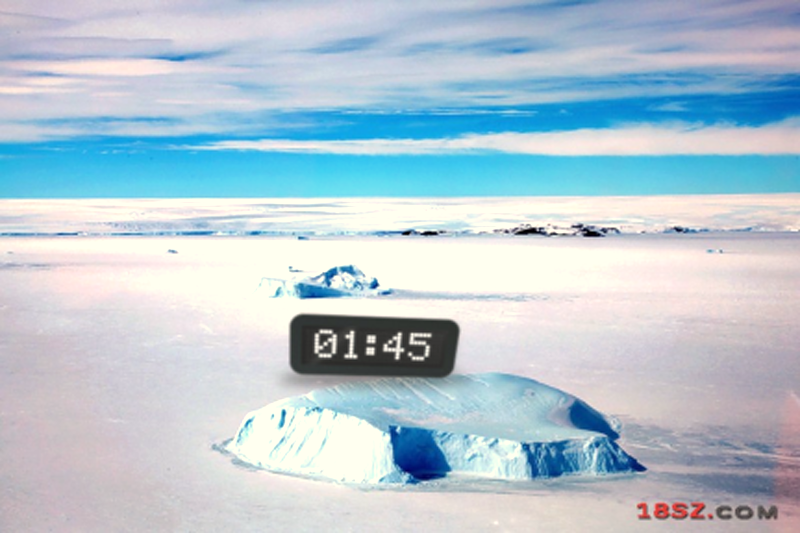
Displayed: **1:45**
